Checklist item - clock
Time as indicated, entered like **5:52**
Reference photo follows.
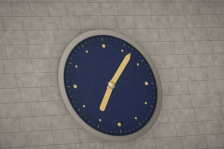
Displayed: **7:07**
